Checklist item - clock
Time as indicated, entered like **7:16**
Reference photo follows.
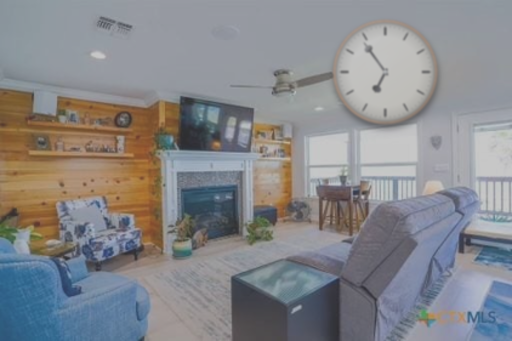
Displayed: **6:54**
